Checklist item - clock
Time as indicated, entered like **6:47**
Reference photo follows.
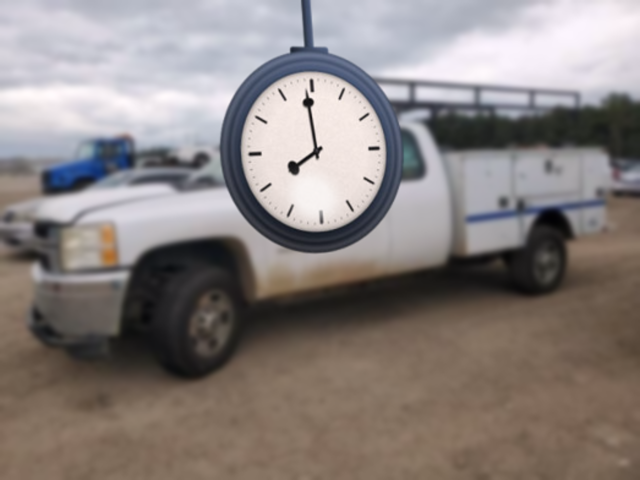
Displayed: **7:59**
